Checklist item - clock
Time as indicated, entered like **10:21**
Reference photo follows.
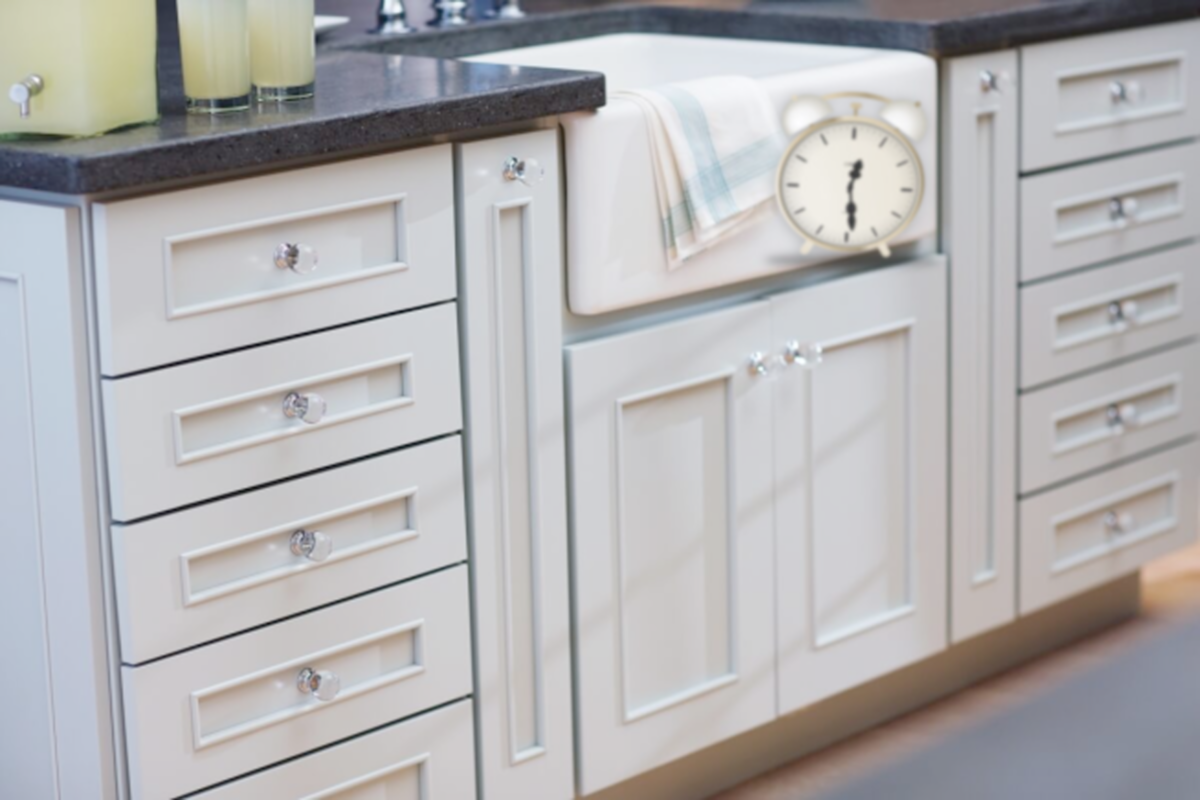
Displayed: **12:29**
